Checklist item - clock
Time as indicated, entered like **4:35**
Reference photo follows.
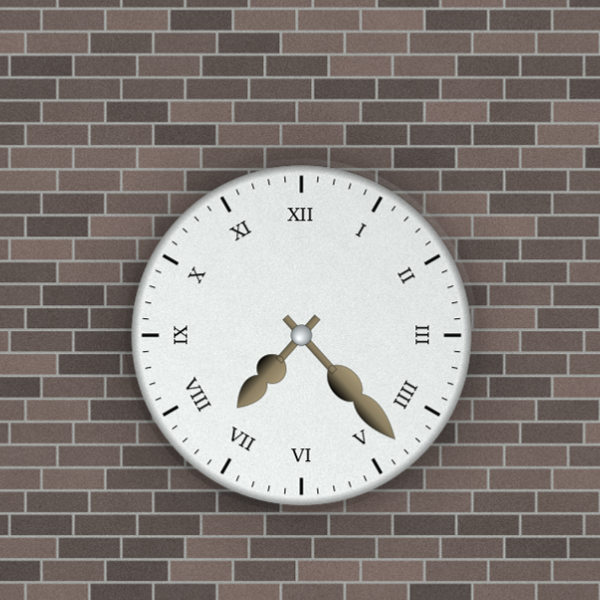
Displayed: **7:23**
